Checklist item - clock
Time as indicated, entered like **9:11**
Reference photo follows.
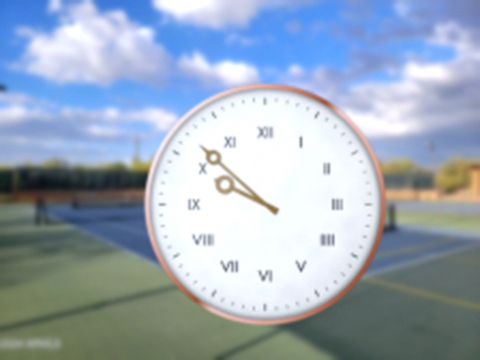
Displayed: **9:52**
